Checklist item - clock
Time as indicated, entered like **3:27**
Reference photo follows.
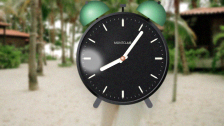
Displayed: **8:06**
